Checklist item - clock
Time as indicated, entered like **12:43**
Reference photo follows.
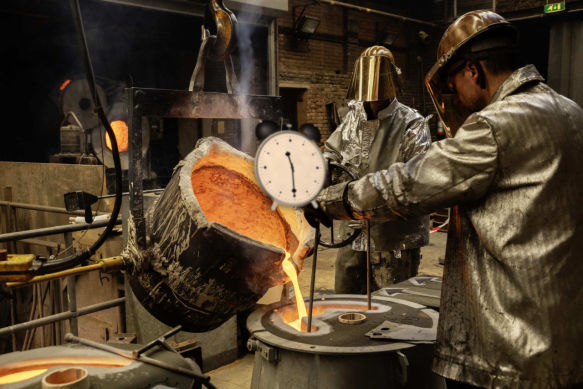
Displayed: **11:30**
